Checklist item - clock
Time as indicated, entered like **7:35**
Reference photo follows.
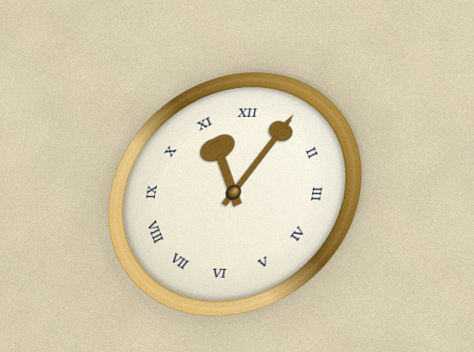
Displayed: **11:05**
